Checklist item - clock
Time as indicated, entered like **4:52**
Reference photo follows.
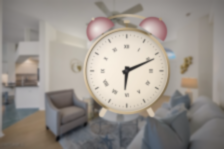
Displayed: **6:11**
